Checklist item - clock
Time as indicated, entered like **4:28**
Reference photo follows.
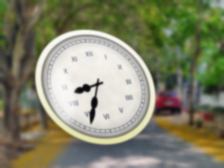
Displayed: **8:34**
